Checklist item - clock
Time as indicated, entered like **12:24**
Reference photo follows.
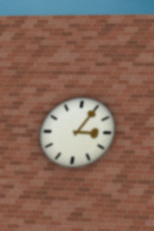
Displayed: **3:05**
